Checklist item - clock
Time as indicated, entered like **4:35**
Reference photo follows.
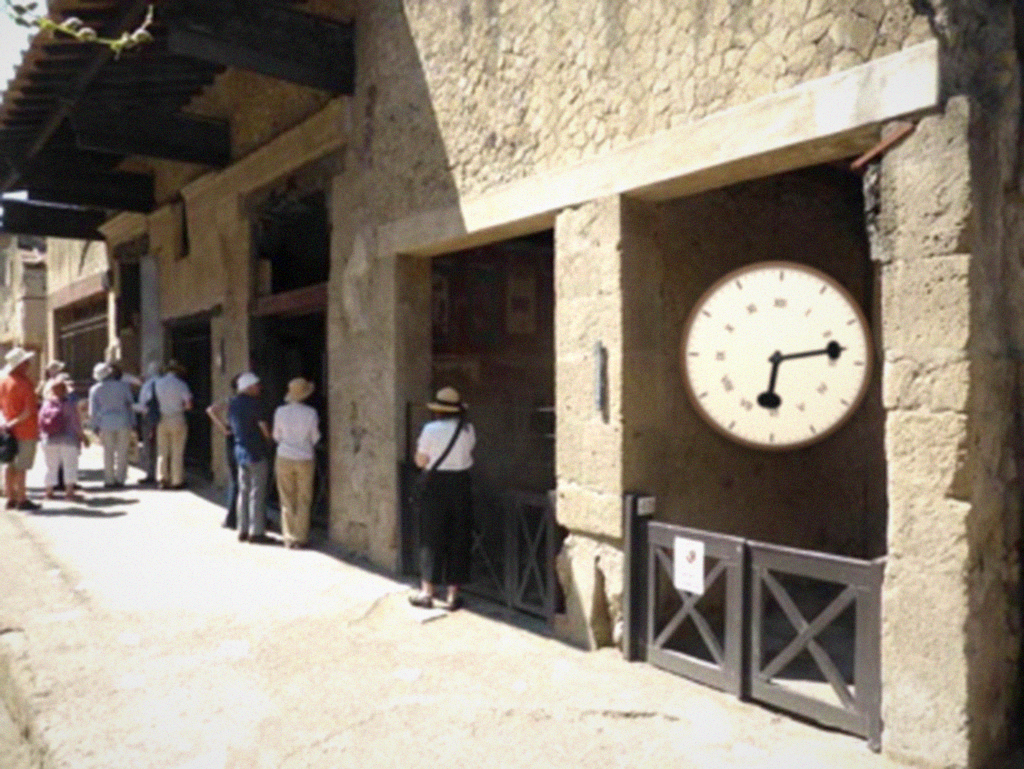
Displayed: **6:13**
